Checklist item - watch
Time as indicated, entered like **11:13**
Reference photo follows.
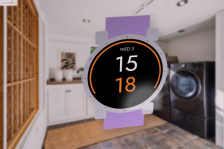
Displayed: **15:18**
